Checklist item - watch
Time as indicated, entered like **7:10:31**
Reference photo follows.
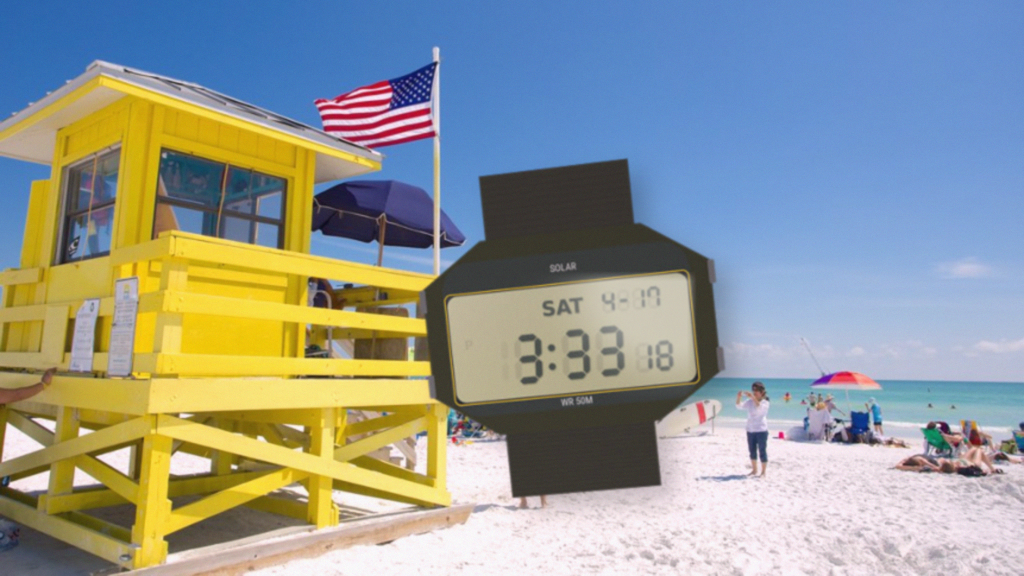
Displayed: **3:33:18**
